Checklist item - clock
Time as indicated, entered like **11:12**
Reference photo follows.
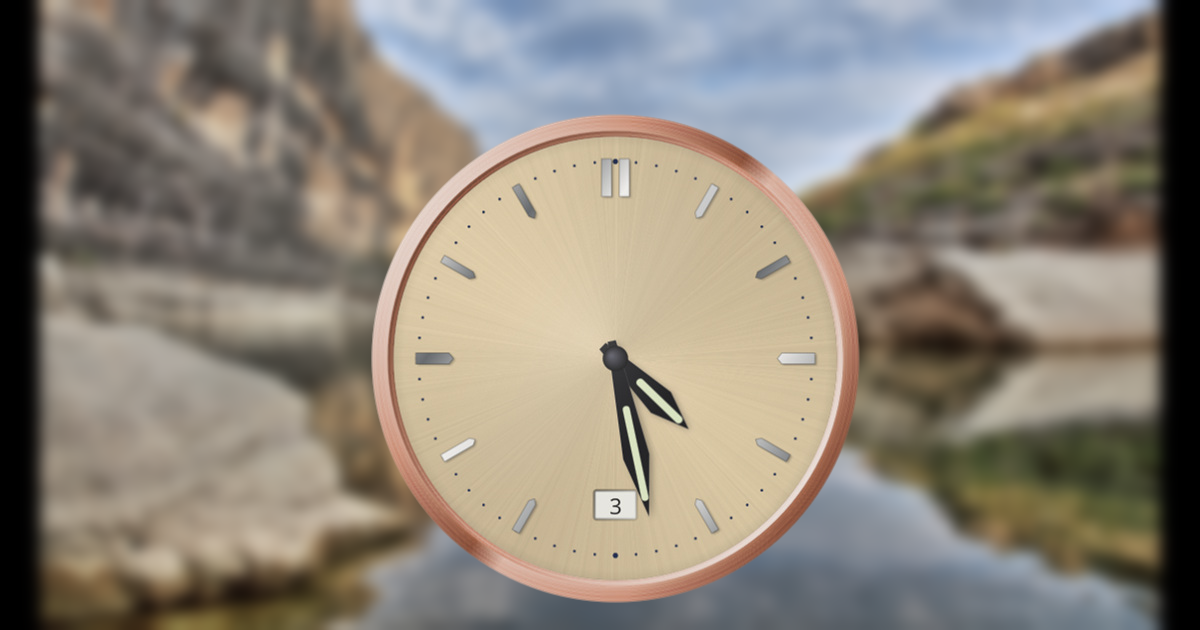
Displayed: **4:28**
